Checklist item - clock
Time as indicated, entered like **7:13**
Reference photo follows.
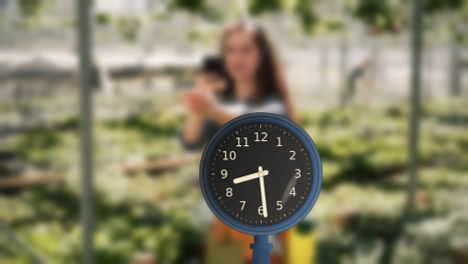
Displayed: **8:29**
